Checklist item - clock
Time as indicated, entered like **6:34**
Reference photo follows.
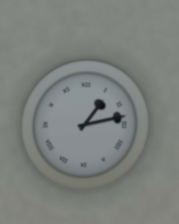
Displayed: **1:13**
